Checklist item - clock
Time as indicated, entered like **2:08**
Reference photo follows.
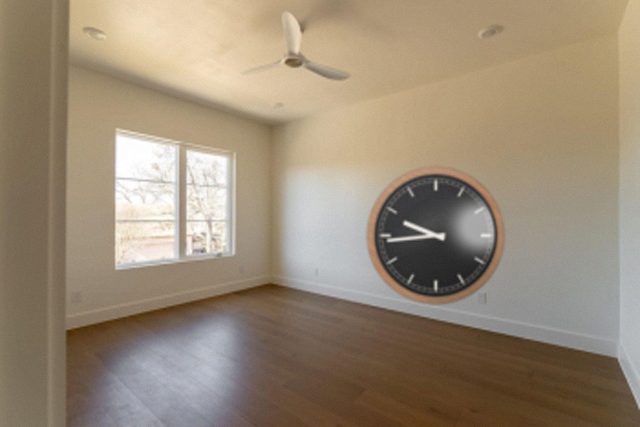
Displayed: **9:44**
